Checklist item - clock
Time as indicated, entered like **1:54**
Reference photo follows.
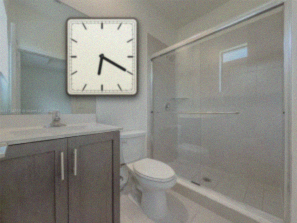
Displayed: **6:20**
